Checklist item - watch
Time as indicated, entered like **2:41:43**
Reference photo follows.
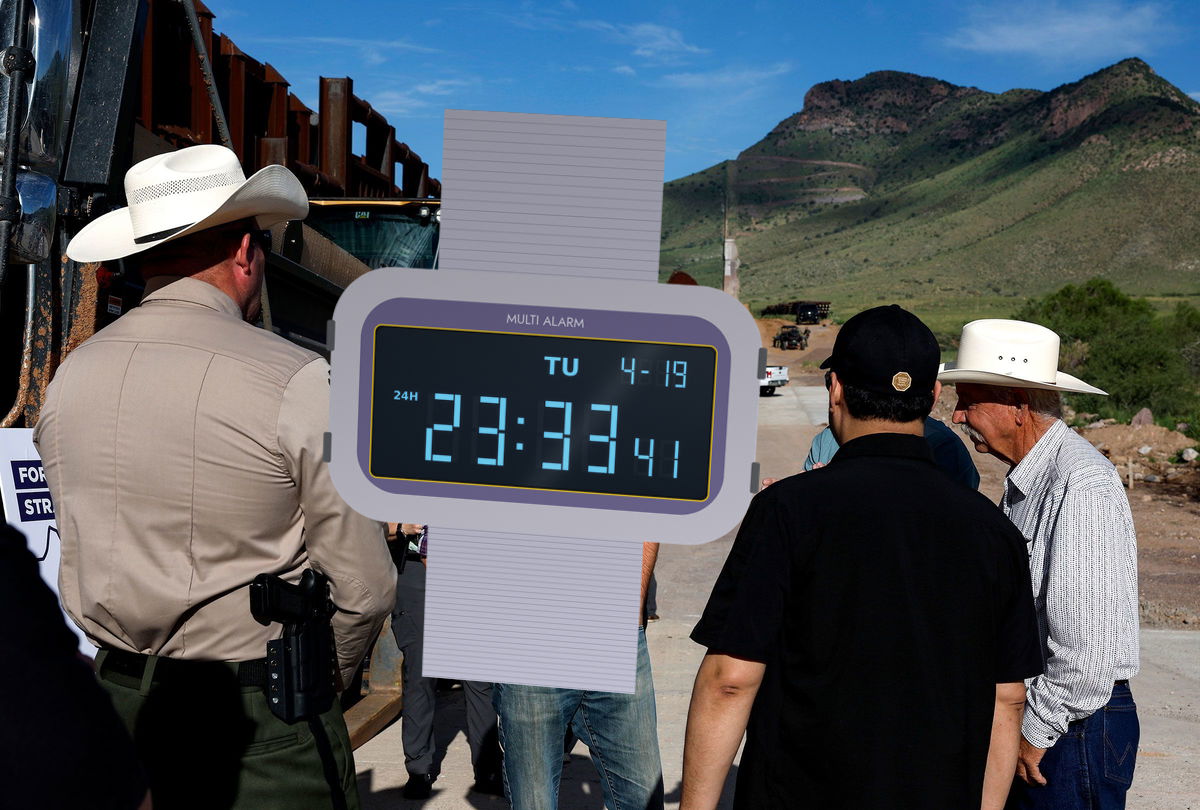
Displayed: **23:33:41**
